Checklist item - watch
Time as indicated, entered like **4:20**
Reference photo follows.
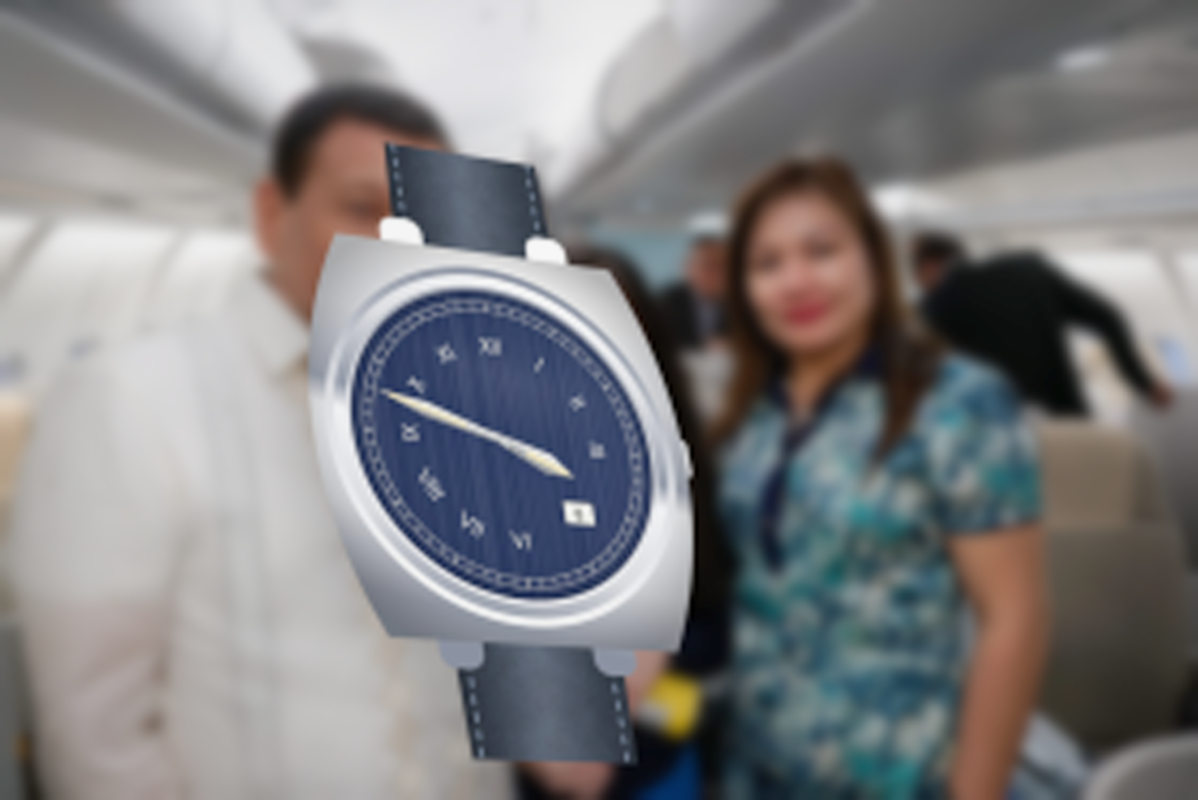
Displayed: **3:48**
